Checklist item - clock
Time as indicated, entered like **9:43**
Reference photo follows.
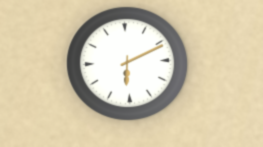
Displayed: **6:11**
